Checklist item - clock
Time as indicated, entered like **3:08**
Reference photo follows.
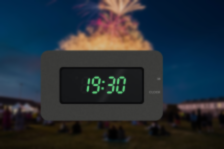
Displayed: **19:30**
